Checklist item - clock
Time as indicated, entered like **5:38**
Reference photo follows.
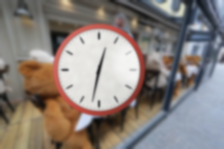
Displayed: **12:32**
